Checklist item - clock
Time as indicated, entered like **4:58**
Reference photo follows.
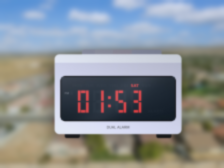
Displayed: **1:53**
